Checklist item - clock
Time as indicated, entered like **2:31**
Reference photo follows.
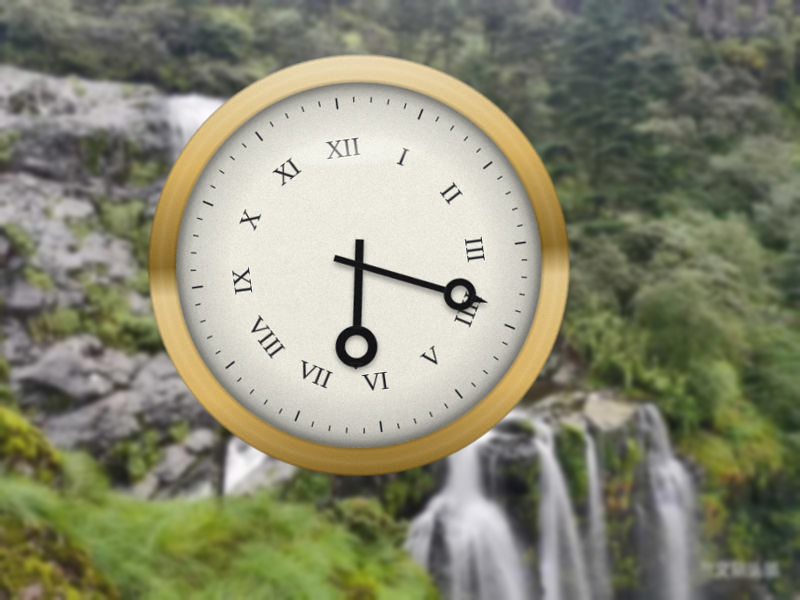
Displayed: **6:19**
